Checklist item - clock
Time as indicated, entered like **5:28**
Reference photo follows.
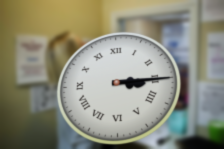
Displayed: **3:15**
